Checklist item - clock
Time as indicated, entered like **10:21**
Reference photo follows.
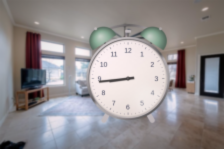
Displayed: **8:44**
